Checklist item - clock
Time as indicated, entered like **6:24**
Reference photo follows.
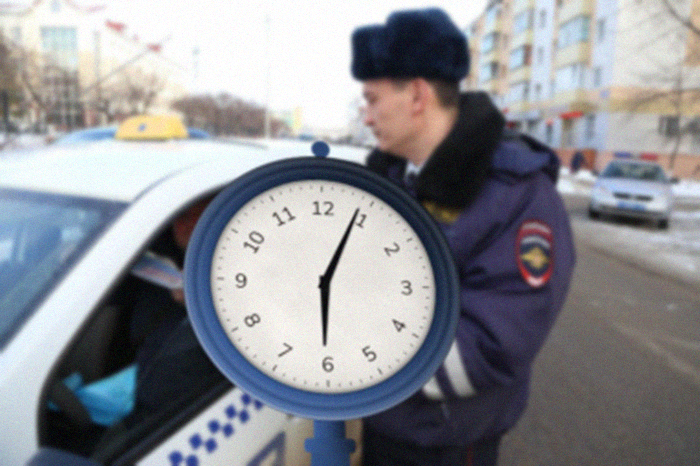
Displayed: **6:04**
